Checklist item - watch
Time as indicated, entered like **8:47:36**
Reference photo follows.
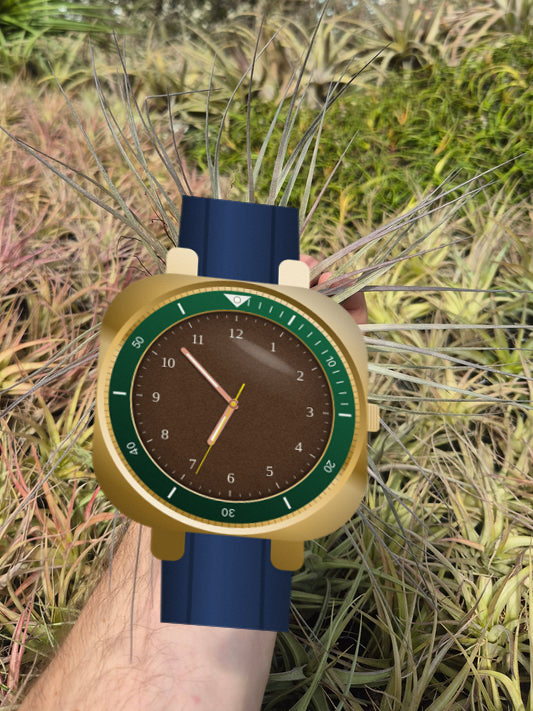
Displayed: **6:52:34**
